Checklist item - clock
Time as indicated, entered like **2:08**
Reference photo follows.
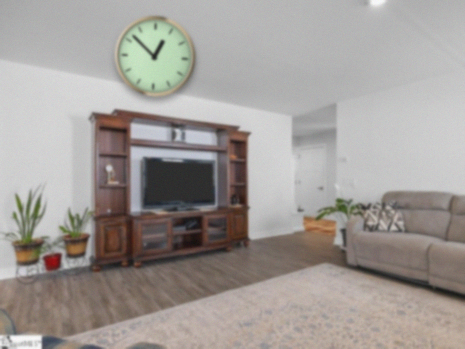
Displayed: **12:52**
